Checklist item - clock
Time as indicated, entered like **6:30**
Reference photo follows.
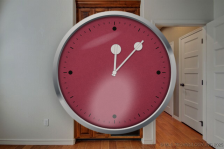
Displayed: **12:07**
